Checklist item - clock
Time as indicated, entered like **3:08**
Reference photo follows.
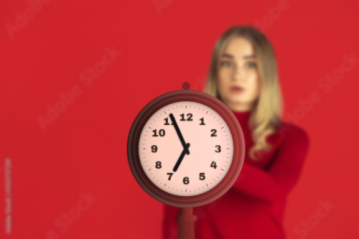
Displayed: **6:56**
